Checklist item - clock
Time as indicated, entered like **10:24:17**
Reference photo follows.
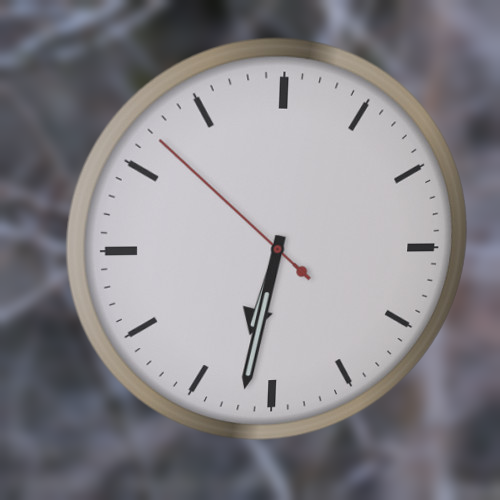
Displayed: **6:31:52**
